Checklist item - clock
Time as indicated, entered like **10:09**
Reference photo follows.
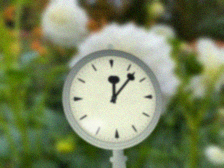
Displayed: **12:07**
